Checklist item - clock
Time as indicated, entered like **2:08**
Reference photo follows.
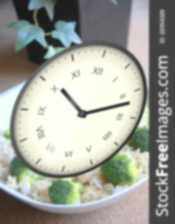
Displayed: **10:12**
